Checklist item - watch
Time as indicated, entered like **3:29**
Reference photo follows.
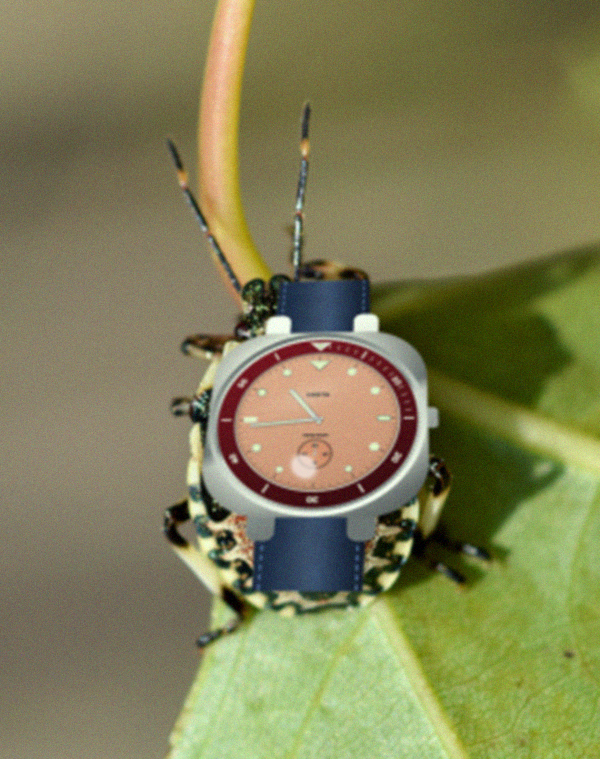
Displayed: **10:44**
